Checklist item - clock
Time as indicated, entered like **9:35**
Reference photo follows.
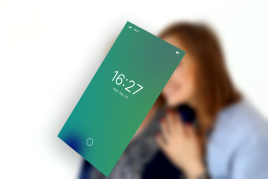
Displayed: **16:27**
